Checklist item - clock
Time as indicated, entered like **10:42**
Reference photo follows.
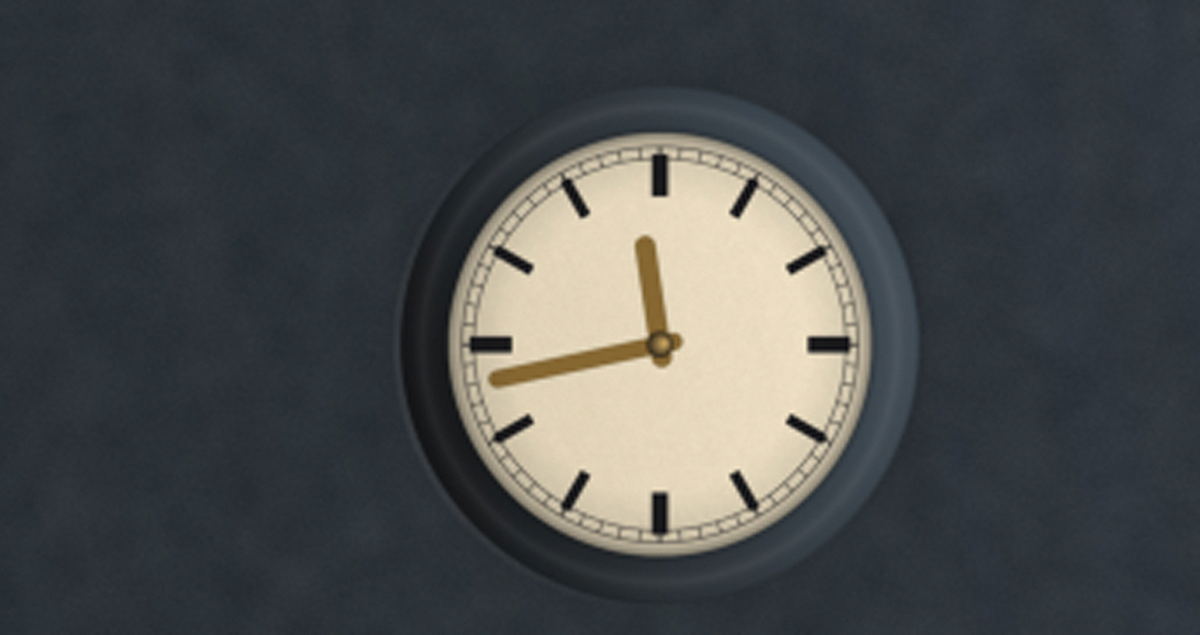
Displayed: **11:43**
